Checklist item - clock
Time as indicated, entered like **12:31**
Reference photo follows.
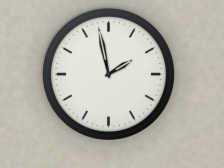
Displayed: **1:58**
